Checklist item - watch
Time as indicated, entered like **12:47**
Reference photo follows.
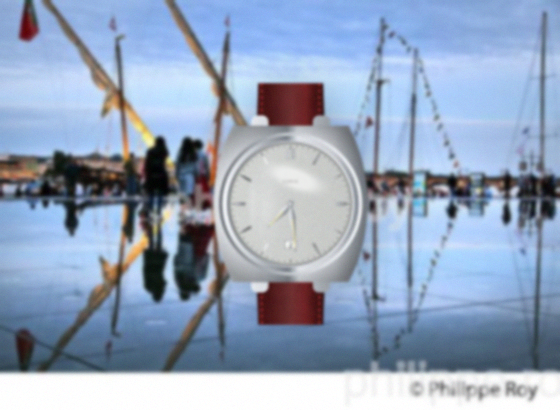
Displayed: **7:29**
